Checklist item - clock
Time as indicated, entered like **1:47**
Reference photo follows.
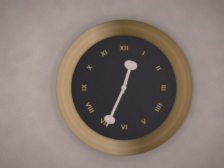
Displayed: **12:34**
